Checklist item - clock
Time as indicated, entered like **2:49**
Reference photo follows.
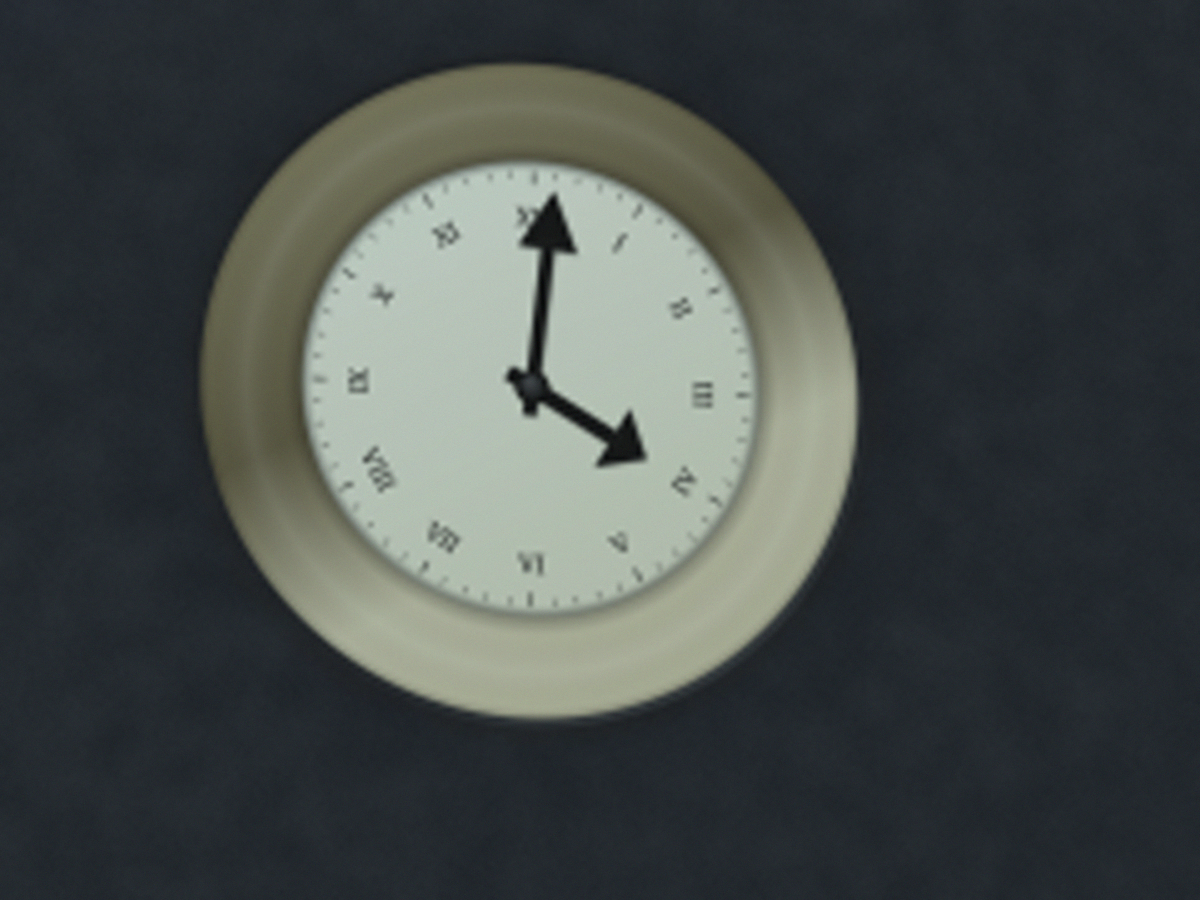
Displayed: **4:01**
